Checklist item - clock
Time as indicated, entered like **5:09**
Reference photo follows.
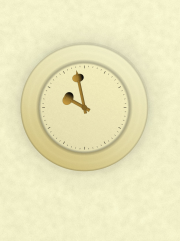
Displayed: **9:58**
